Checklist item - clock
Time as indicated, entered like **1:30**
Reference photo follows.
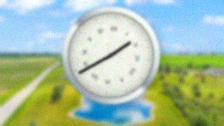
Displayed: **1:39**
